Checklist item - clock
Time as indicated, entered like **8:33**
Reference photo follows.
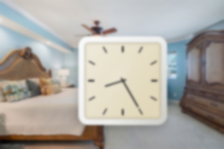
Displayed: **8:25**
